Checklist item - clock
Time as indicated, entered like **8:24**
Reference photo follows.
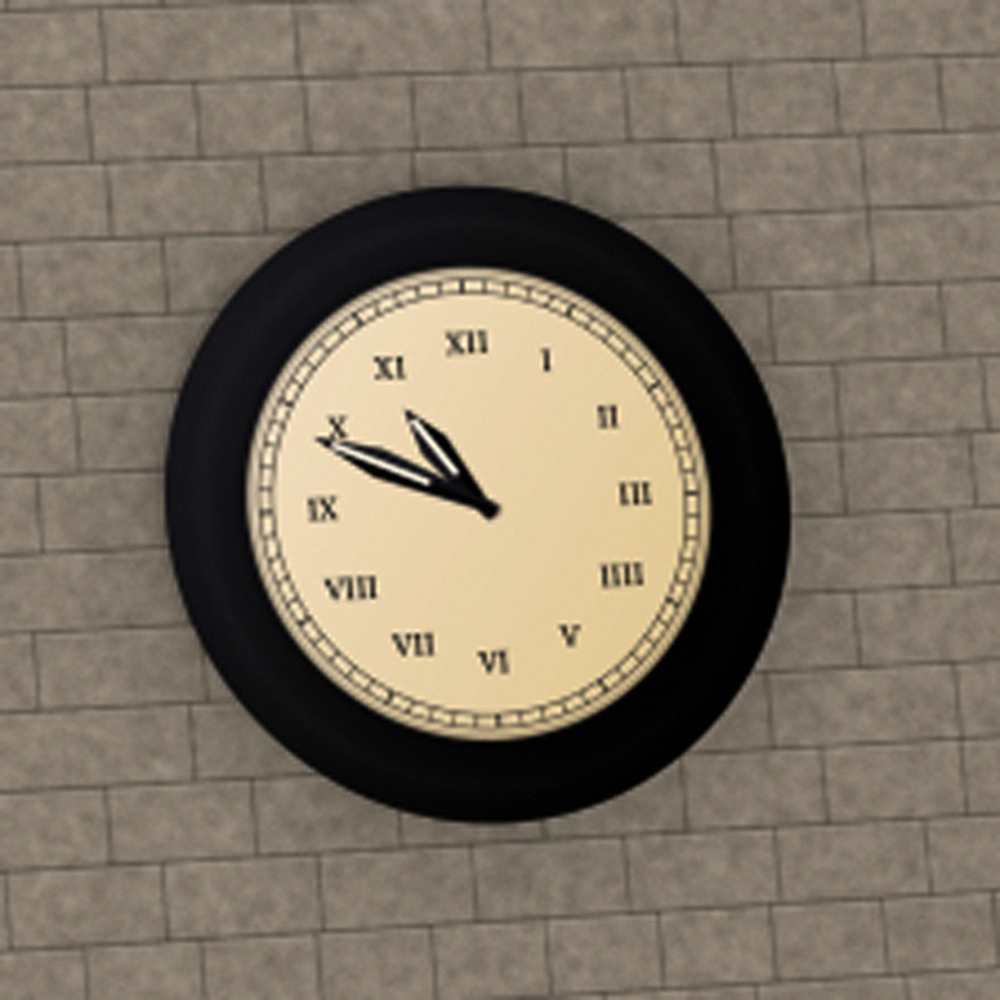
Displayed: **10:49**
